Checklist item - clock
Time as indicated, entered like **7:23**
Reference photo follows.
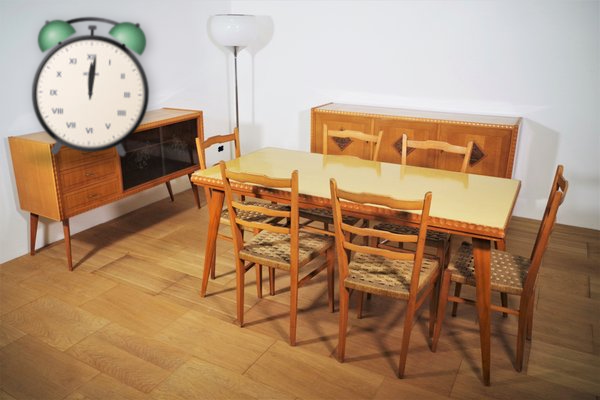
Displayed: **12:01**
